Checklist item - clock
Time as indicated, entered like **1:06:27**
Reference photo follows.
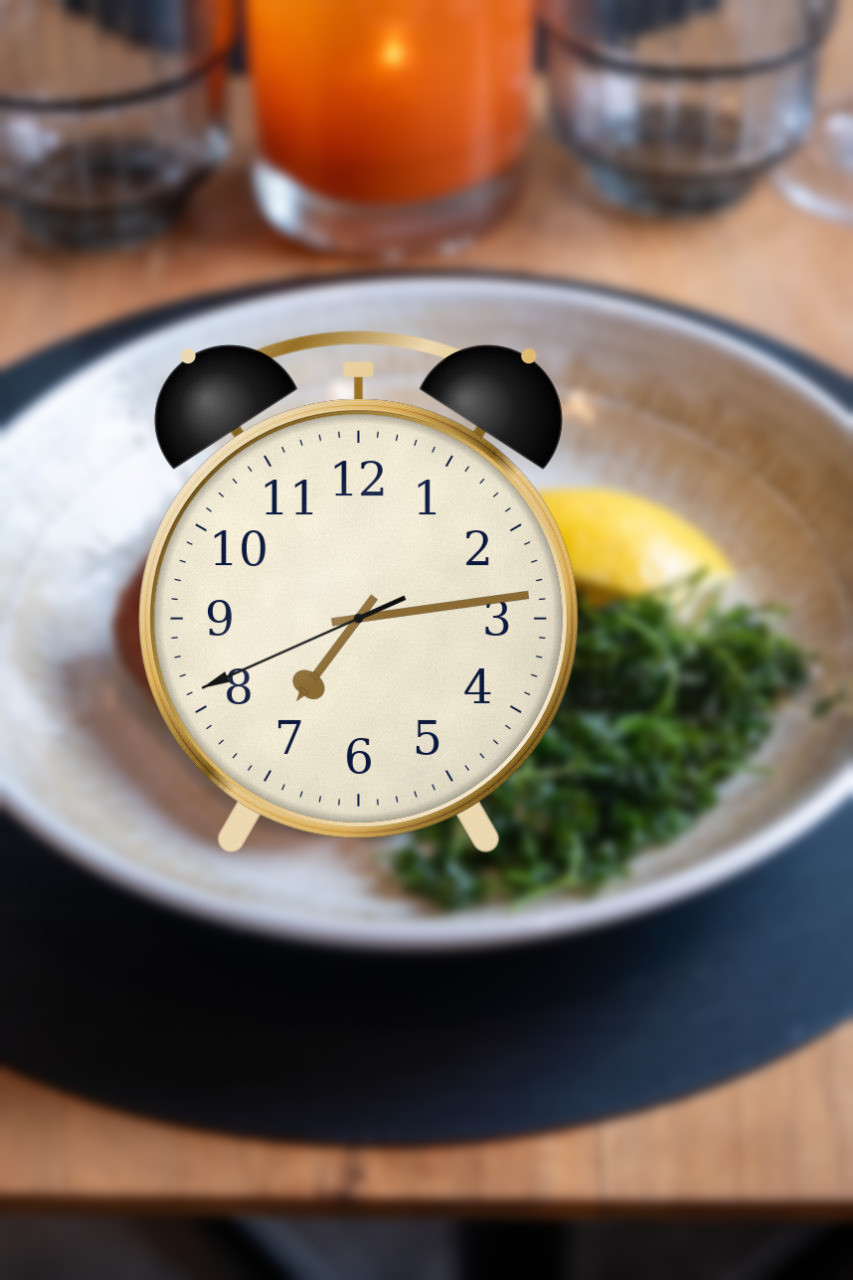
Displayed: **7:13:41**
